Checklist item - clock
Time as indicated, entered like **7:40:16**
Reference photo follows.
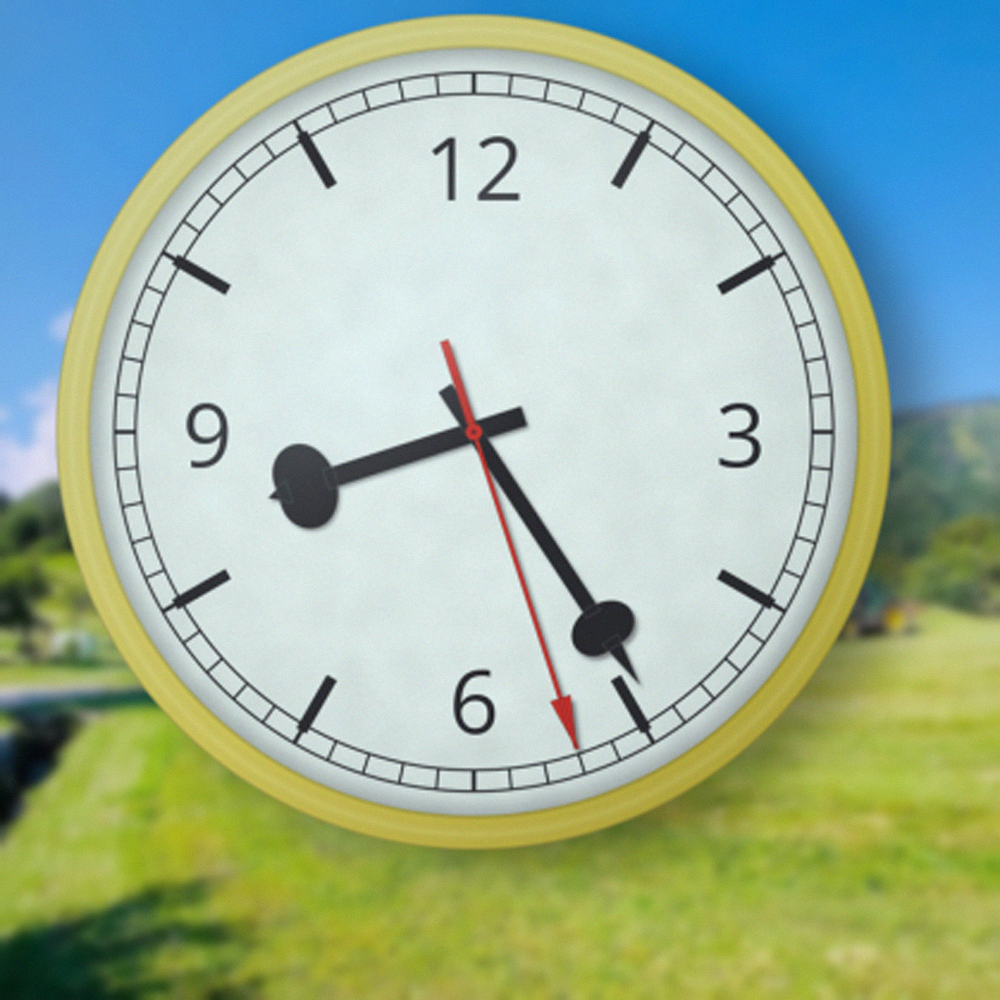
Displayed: **8:24:27**
